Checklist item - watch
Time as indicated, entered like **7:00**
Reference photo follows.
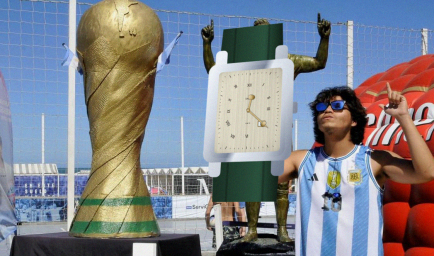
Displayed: **12:22**
